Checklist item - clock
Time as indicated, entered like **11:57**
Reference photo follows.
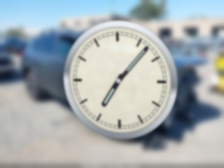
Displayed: **7:07**
